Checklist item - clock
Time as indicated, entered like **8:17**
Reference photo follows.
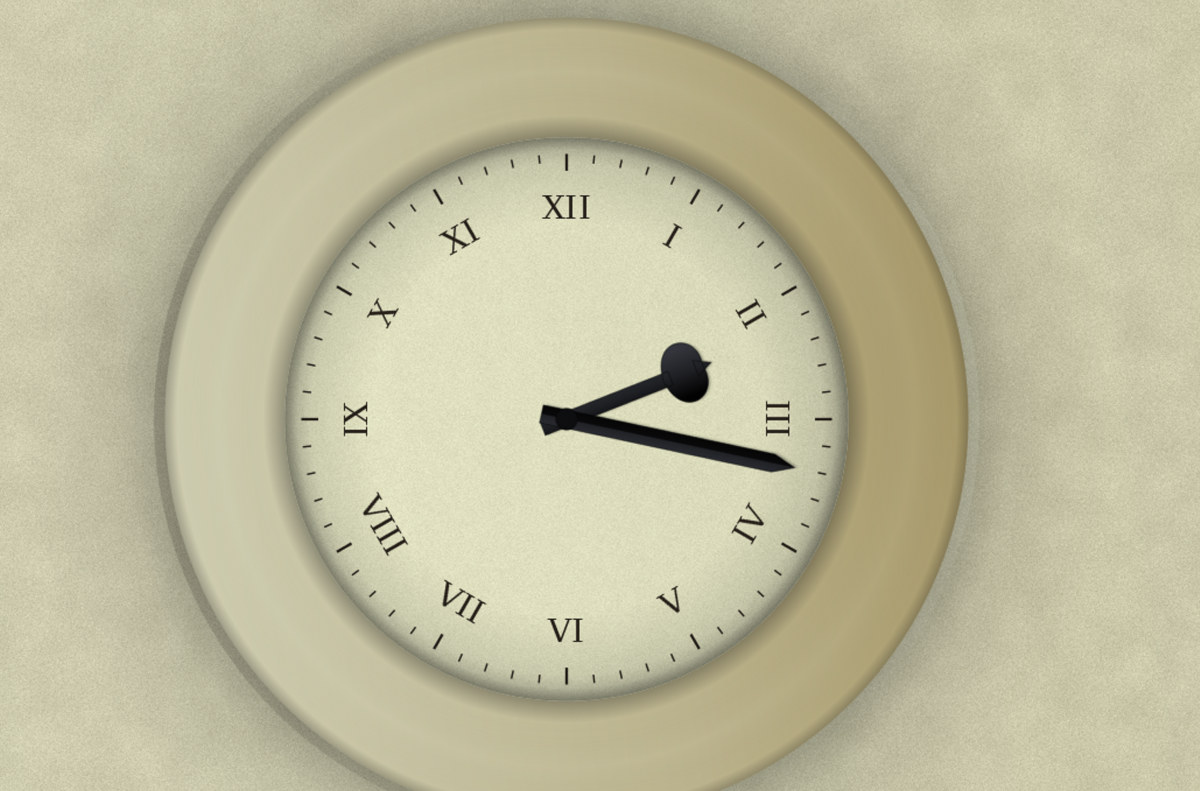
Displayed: **2:17**
